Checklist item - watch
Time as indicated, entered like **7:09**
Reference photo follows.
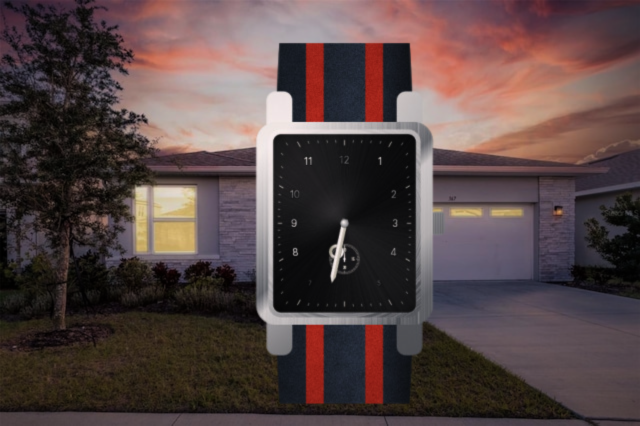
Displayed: **6:32**
